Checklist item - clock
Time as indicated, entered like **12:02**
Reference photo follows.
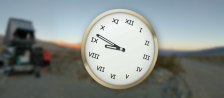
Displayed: **8:47**
